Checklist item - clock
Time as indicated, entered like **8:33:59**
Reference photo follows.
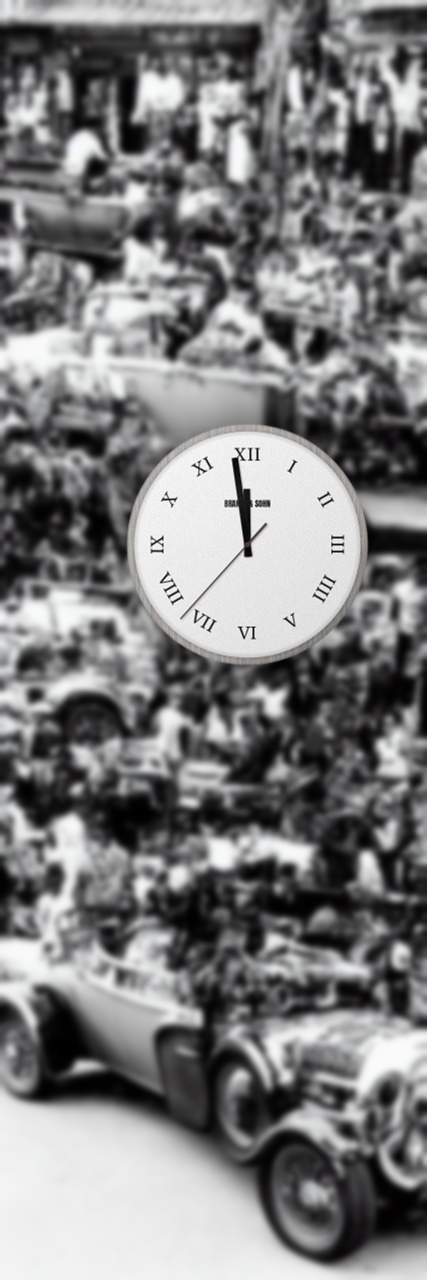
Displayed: **11:58:37**
